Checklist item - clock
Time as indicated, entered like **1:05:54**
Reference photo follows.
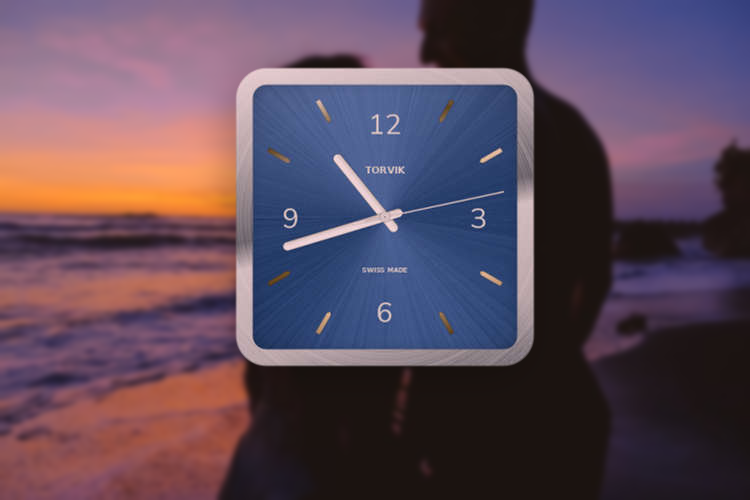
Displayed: **10:42:13**
